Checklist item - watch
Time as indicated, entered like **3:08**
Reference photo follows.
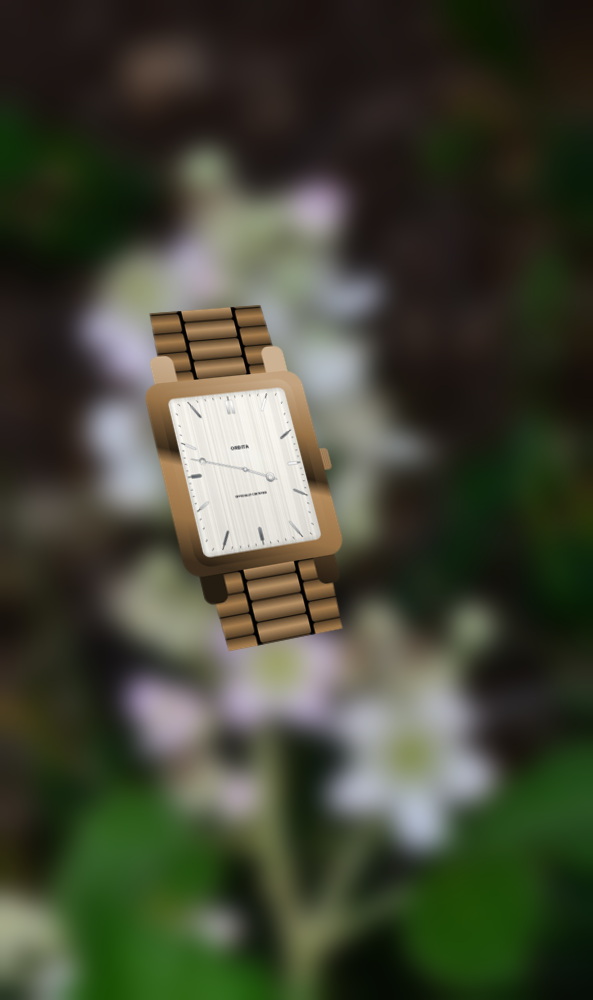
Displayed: **3:48**
